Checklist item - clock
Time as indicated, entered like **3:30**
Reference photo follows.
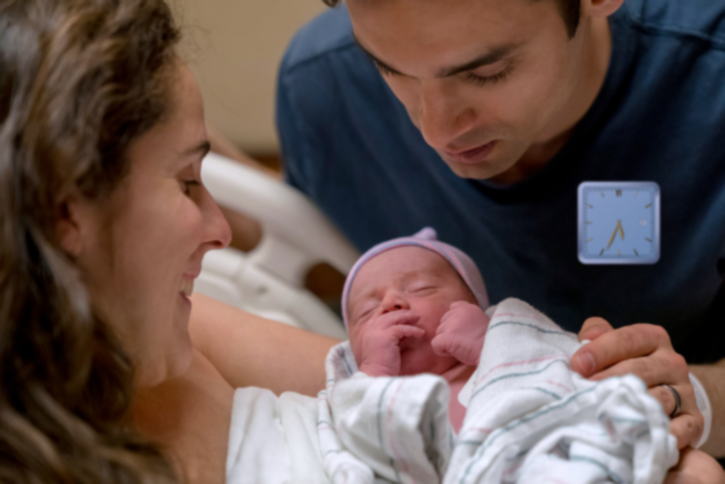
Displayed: **5:34**
